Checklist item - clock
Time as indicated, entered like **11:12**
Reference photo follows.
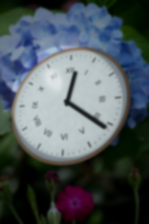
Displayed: **12:21**
